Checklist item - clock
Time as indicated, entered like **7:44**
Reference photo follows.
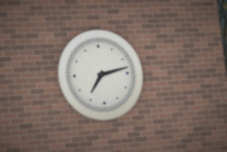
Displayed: **7:13**
